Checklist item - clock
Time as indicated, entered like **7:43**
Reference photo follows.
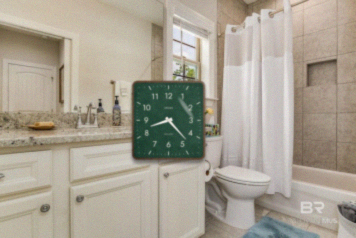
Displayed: **8:23**
